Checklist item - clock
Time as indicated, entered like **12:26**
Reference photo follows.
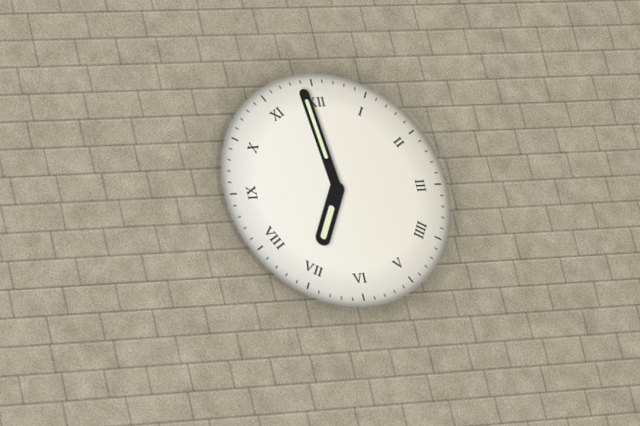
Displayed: **6:59**
